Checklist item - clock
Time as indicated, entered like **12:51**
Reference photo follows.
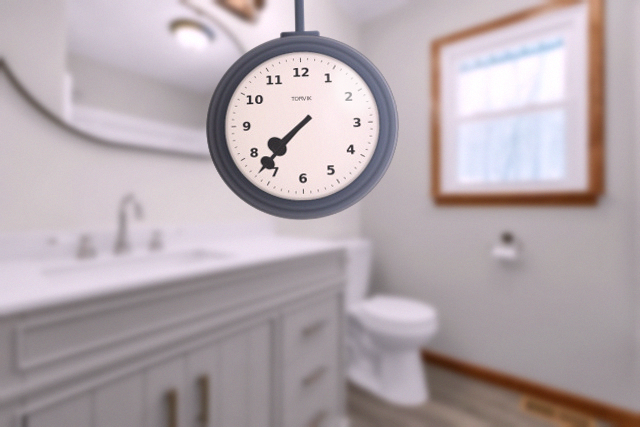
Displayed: **7:37**
